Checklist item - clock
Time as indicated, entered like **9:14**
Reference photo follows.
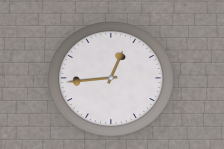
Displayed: **12:44**
